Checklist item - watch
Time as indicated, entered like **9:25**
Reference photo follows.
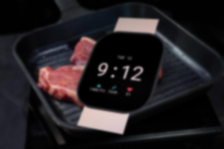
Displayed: **9:12**
